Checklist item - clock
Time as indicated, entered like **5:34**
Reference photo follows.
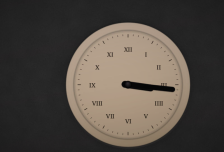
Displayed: **3:16**
